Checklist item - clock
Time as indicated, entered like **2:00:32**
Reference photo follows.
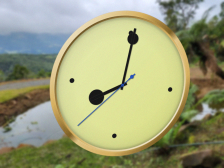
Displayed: **8:00:37**
